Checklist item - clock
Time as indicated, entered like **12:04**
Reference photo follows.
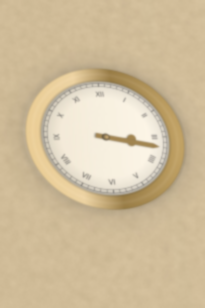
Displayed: **3:17**
